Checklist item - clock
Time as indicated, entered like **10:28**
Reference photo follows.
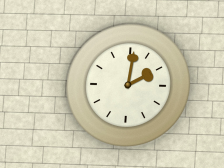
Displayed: **2:01**
